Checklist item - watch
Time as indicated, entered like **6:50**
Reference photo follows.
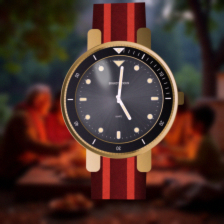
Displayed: **5:01**
